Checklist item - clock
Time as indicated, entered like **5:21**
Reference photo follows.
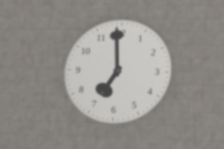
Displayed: **6:59**
